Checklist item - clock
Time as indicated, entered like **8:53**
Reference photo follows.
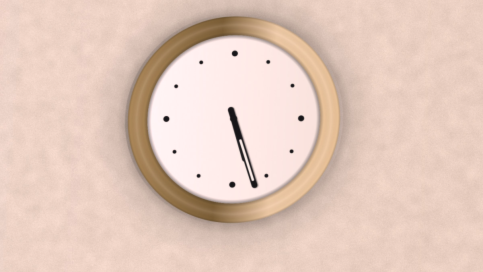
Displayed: **5:27**
